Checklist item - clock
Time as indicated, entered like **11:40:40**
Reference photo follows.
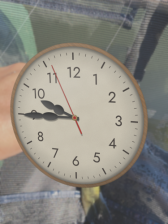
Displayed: **9:44:56**
